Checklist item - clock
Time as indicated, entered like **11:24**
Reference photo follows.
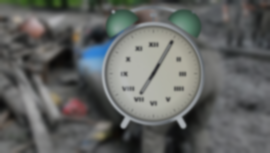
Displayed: **7:05**
